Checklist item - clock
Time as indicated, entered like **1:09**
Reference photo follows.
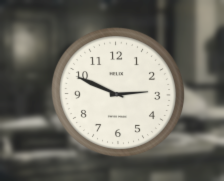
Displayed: **2:49**
